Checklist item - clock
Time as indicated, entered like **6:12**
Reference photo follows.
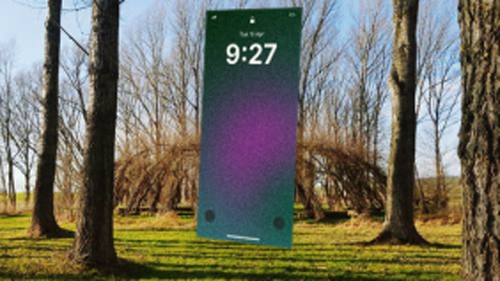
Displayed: **9:27**
